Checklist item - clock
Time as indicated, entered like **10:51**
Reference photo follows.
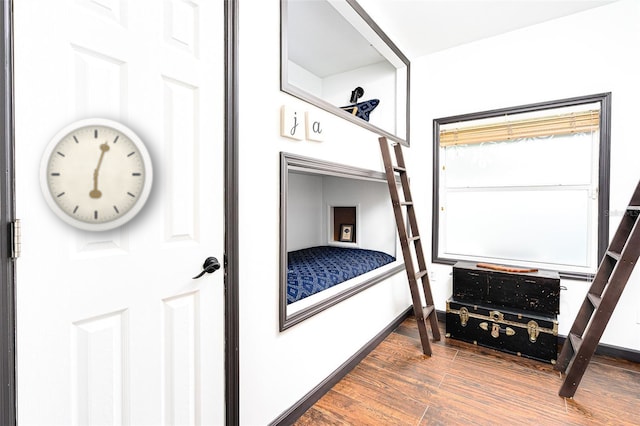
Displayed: **6:03**
